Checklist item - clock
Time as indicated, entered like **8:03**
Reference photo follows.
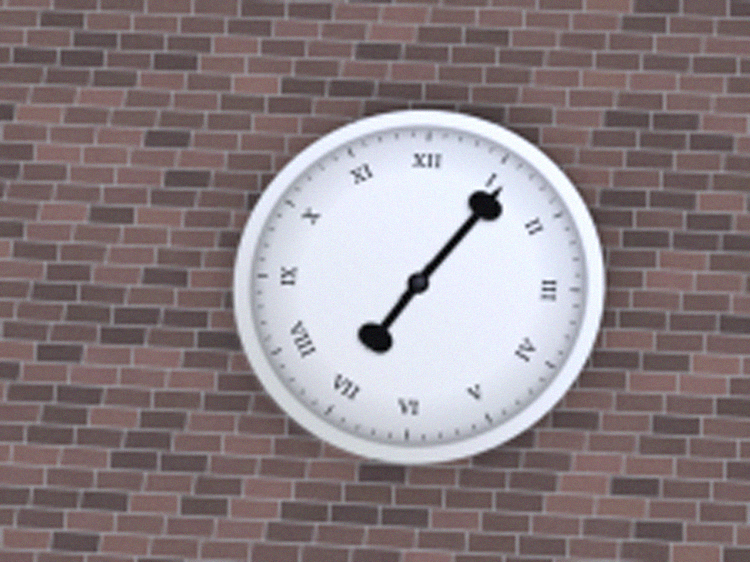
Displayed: **7:06**
